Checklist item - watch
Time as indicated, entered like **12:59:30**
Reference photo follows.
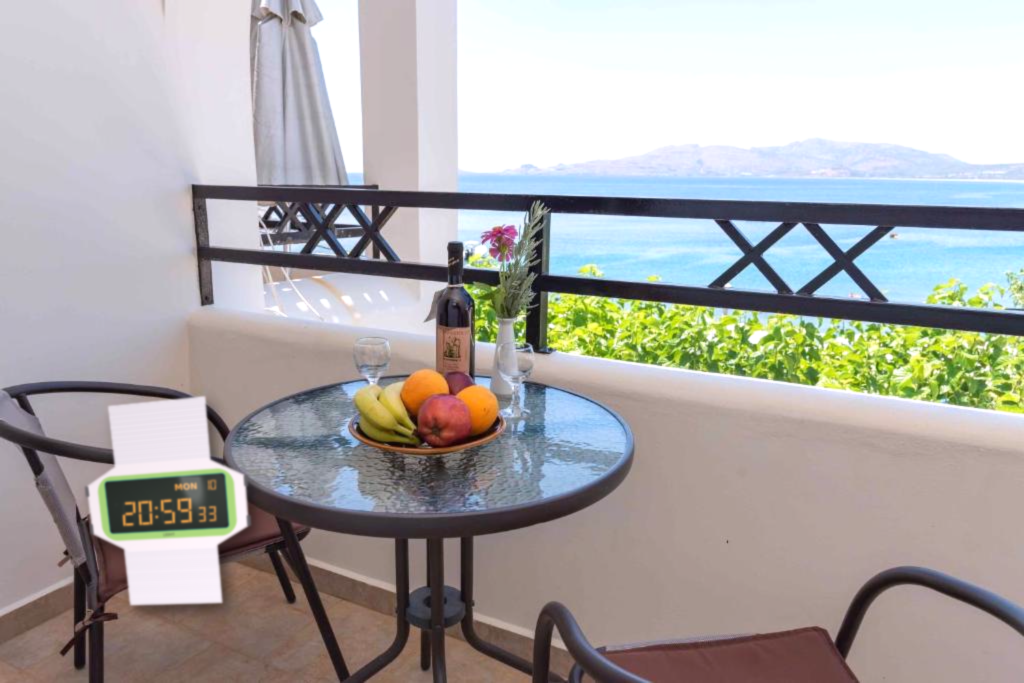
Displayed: **20:59:33**
